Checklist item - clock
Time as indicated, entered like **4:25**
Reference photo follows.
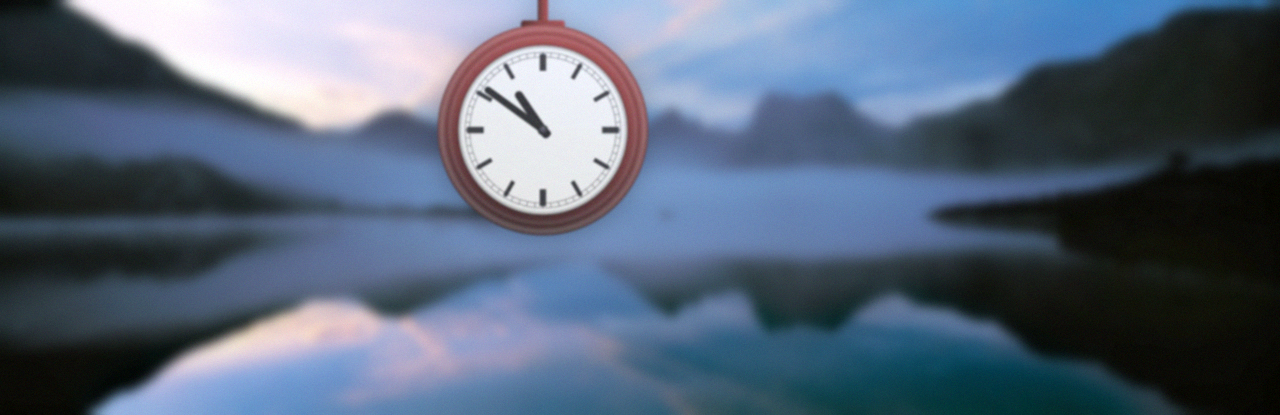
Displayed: **10:51**
